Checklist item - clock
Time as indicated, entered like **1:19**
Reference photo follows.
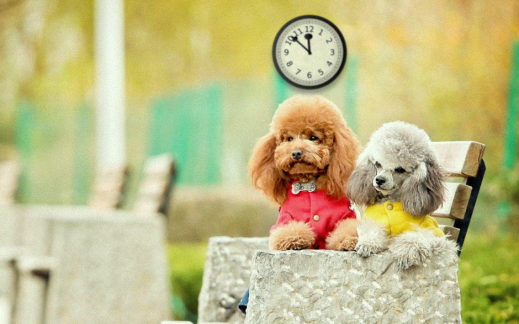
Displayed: **11:52**
